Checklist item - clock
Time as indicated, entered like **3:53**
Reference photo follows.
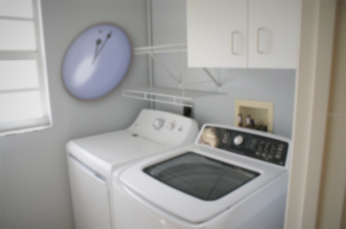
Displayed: **12:04**
